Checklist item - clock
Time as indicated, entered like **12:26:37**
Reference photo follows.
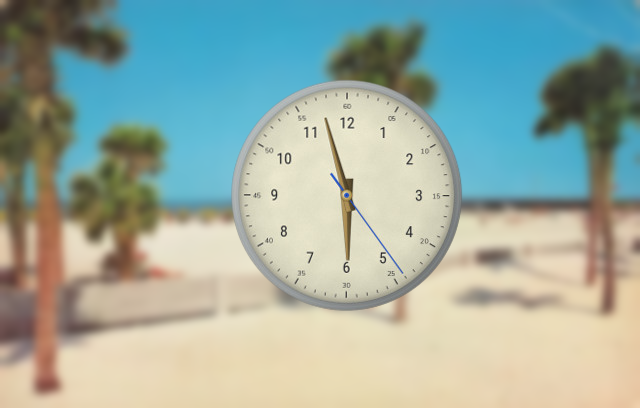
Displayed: **5:57:24**
